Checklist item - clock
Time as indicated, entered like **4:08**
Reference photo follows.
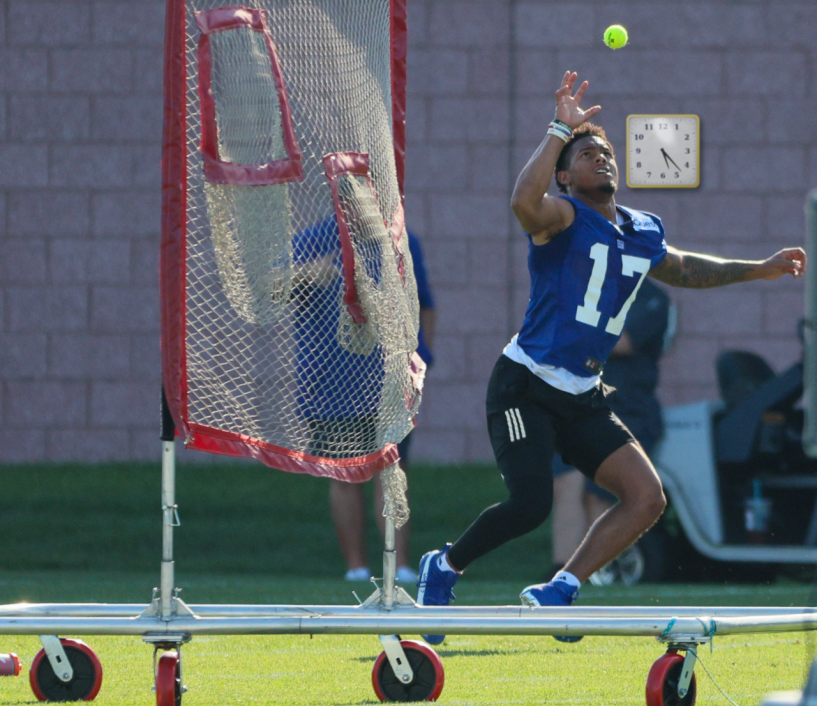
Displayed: **5:23**
